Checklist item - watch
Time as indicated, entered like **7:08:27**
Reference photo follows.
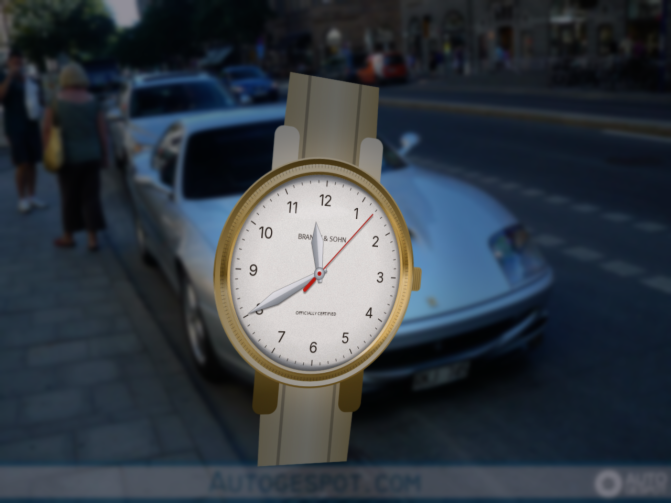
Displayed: **11:40:07**
